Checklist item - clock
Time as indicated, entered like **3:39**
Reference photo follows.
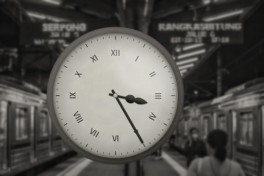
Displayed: **3:25**
